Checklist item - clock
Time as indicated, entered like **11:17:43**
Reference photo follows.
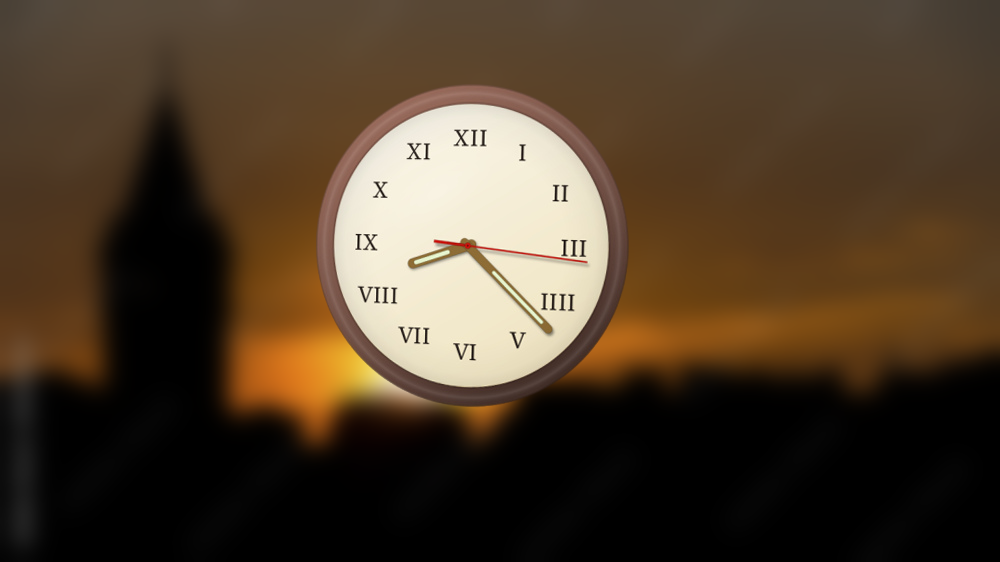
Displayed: **8:22:16**
